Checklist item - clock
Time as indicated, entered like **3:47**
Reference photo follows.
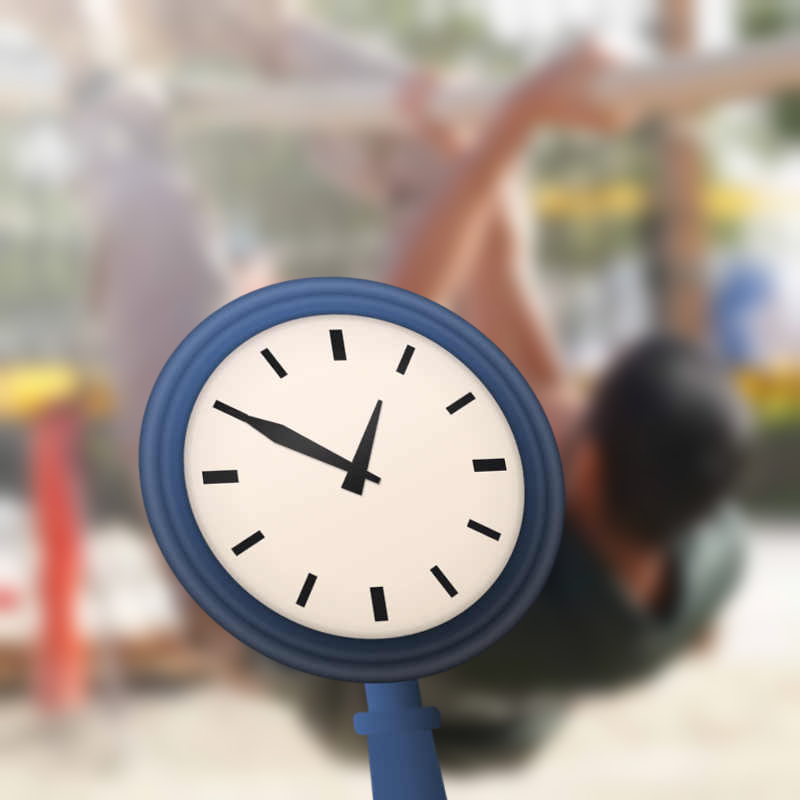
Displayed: **12:50**
